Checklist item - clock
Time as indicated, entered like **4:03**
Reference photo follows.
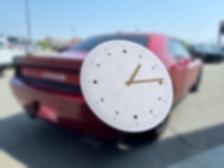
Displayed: **1:14**
